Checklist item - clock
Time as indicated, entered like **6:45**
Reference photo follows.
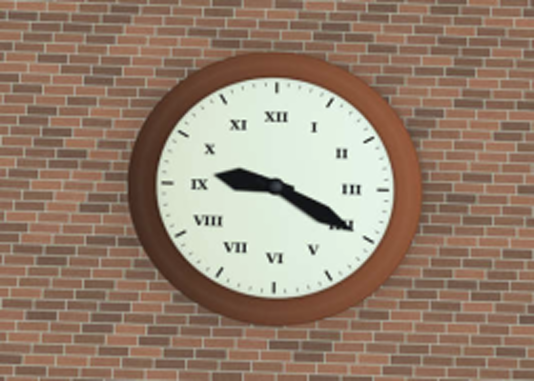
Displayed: **9:20**
